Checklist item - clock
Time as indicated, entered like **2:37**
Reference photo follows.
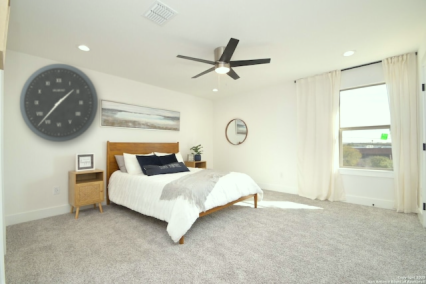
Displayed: **1:37**
